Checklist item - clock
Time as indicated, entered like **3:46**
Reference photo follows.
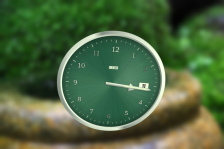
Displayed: **3:16**
